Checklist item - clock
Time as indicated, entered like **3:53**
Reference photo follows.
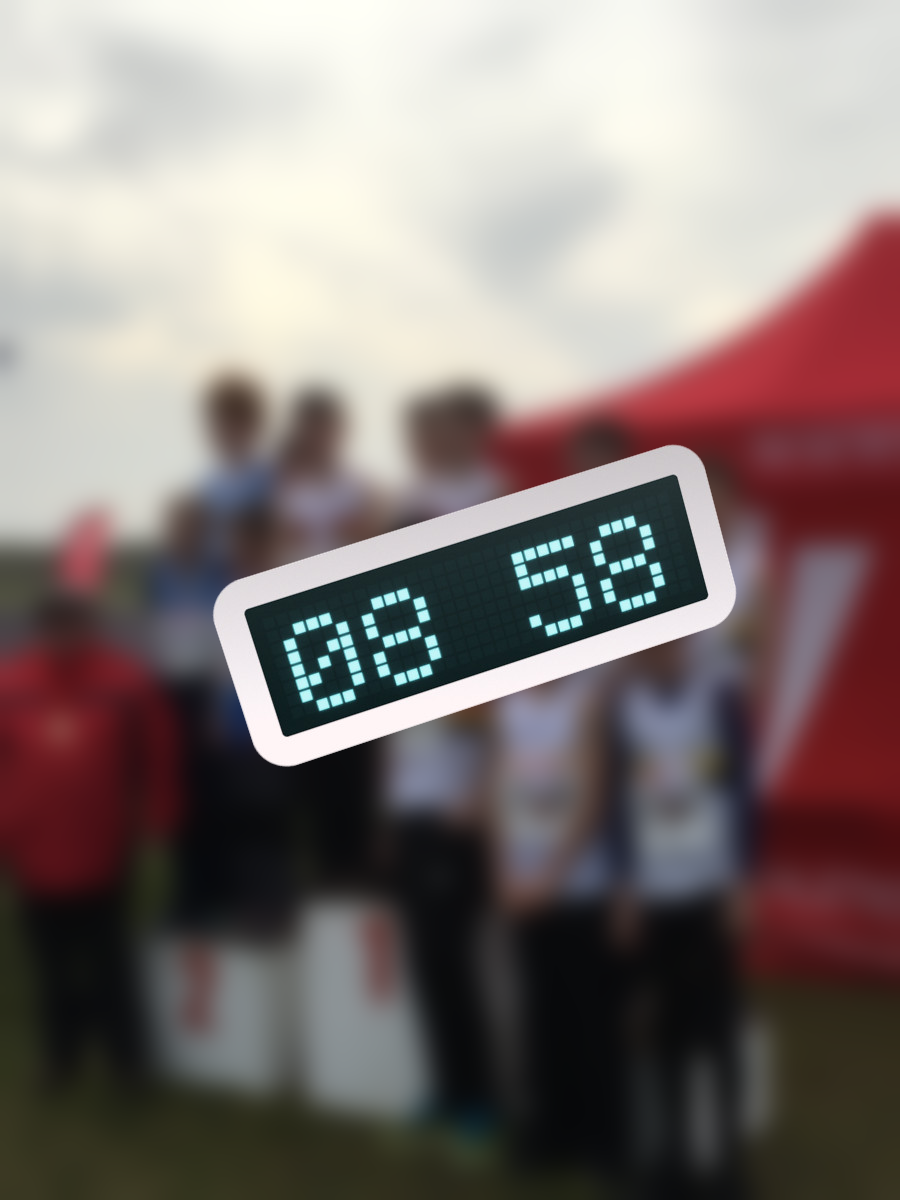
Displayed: **8:58**
